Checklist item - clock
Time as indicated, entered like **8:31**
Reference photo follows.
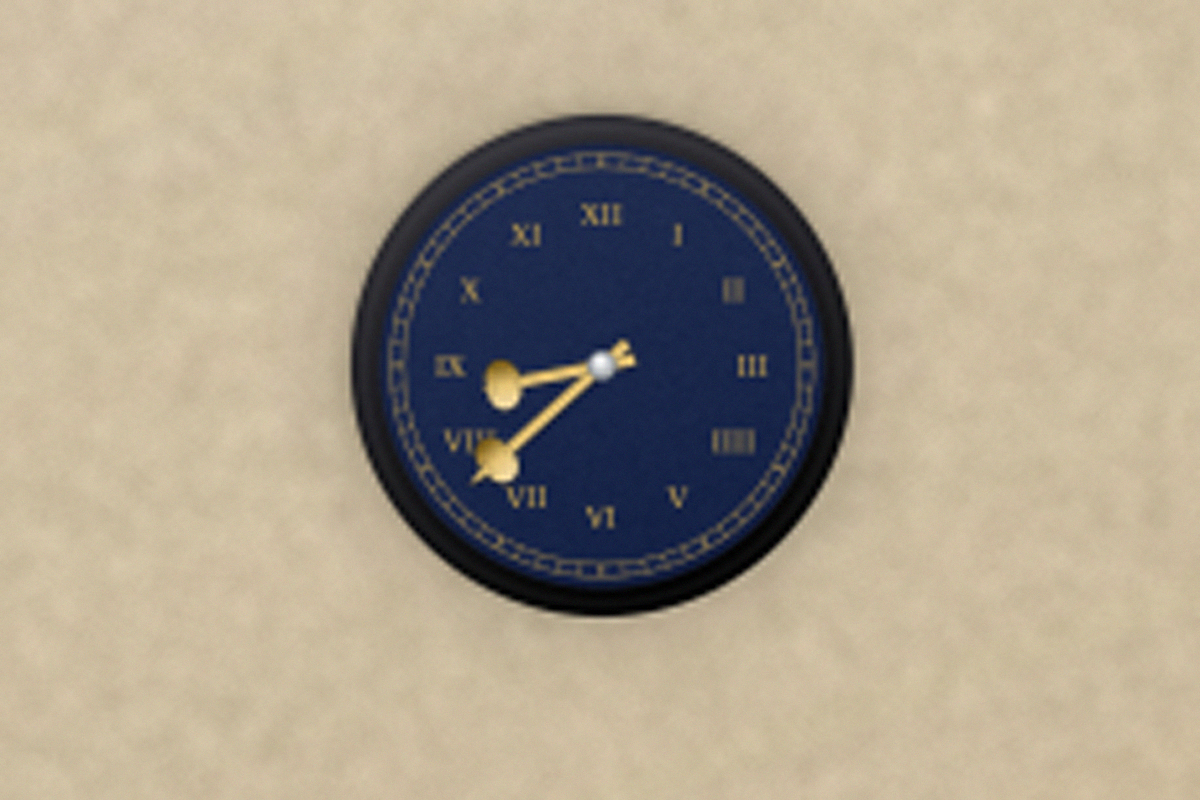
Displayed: **8:38**
